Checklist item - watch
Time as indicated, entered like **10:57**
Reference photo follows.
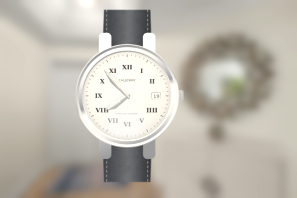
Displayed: **7:53**
